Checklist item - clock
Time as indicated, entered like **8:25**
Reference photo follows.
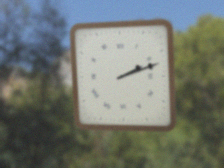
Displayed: **2:12**
